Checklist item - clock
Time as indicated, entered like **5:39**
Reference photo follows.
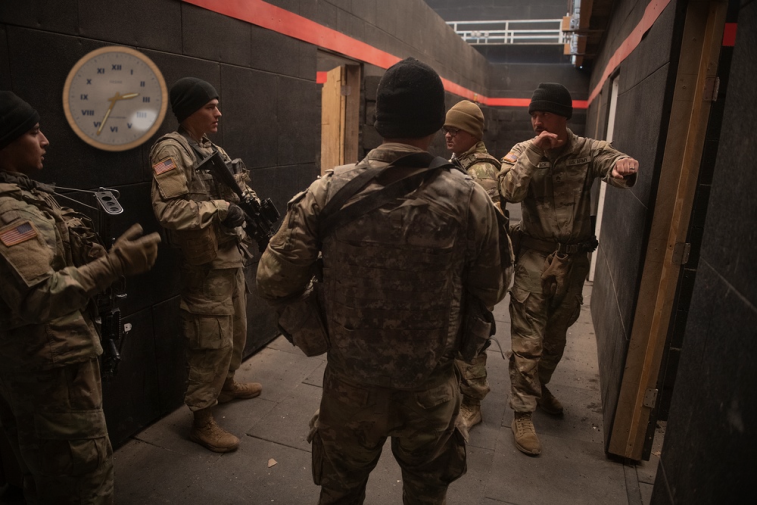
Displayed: **2:34**
